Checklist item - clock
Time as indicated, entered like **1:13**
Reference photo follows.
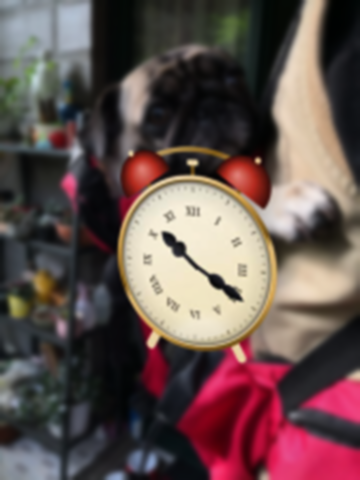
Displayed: **10:20**
